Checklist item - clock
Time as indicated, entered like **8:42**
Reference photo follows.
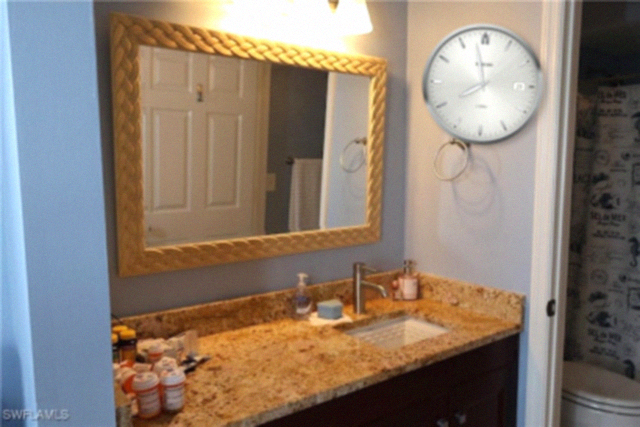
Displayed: **7:58**
